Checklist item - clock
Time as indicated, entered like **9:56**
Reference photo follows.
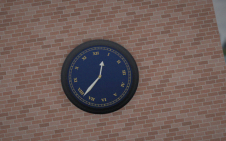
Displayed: **12:38**
